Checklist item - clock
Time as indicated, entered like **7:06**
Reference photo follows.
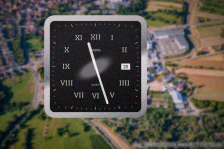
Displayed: **11:27**
